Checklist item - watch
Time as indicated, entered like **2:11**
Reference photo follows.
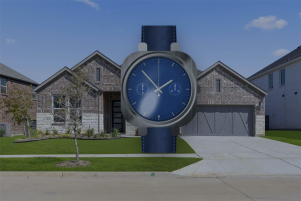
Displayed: **1:53**
